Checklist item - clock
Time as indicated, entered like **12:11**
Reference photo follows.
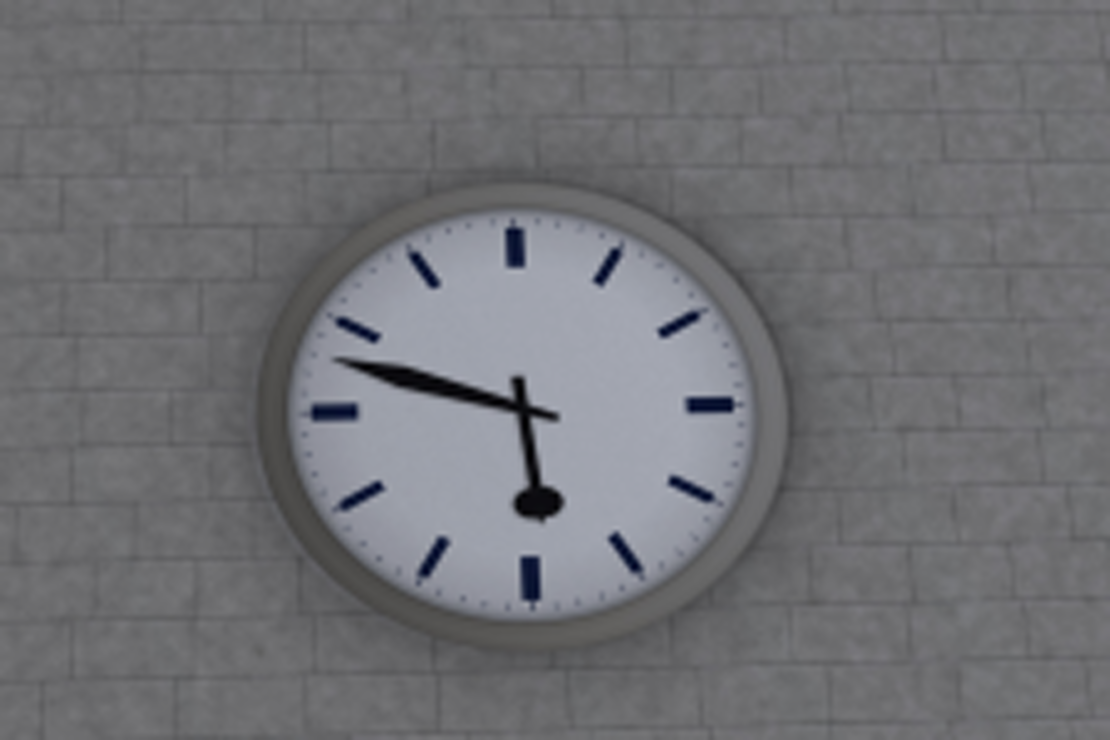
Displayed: **5:48**
